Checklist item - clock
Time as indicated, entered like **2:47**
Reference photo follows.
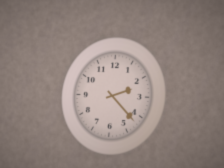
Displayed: **2:22**
